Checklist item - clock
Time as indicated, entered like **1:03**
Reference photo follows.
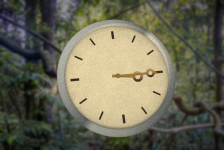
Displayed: **3:15**
